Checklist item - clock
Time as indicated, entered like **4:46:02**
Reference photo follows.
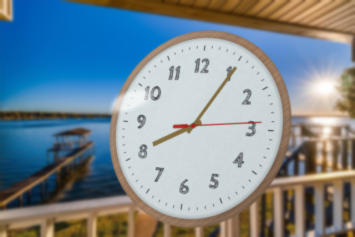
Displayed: **8:05:14**
